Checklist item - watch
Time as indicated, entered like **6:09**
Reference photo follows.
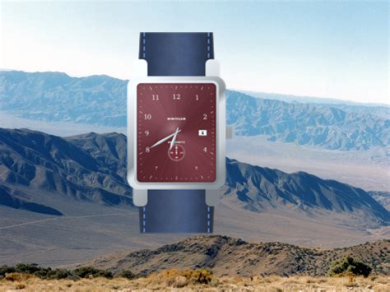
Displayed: **6:40**
